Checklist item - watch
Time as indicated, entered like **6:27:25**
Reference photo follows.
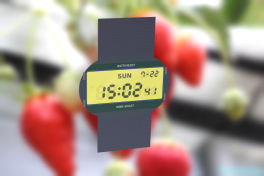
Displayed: **15:02:41**
